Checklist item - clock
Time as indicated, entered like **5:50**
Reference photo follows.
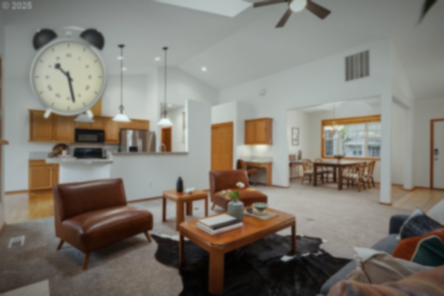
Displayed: **10:28**
